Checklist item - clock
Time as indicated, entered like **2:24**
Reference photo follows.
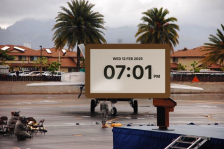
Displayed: **7:01**
